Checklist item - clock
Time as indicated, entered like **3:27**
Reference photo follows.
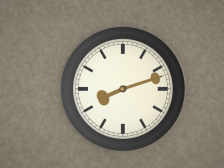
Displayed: **8:12**
